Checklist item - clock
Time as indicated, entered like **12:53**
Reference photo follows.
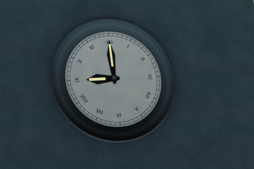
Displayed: **9:00**
